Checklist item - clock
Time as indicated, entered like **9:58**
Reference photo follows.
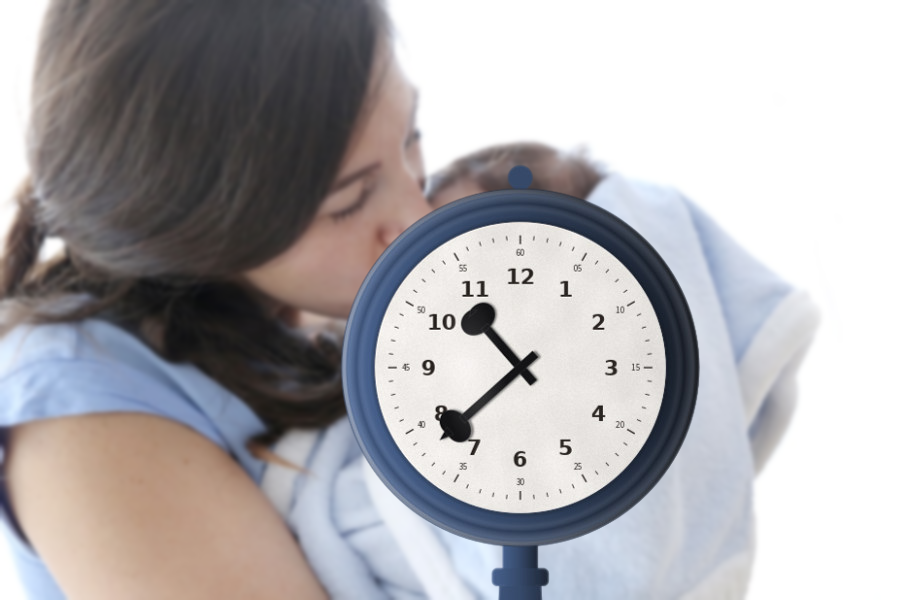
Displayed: **10:38**
